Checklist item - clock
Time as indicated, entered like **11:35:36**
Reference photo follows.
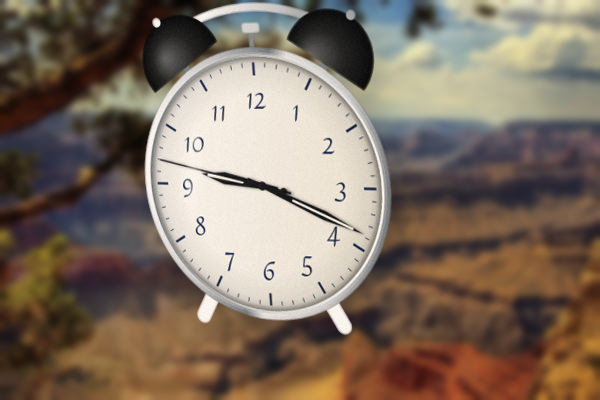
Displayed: **9:18:47**
